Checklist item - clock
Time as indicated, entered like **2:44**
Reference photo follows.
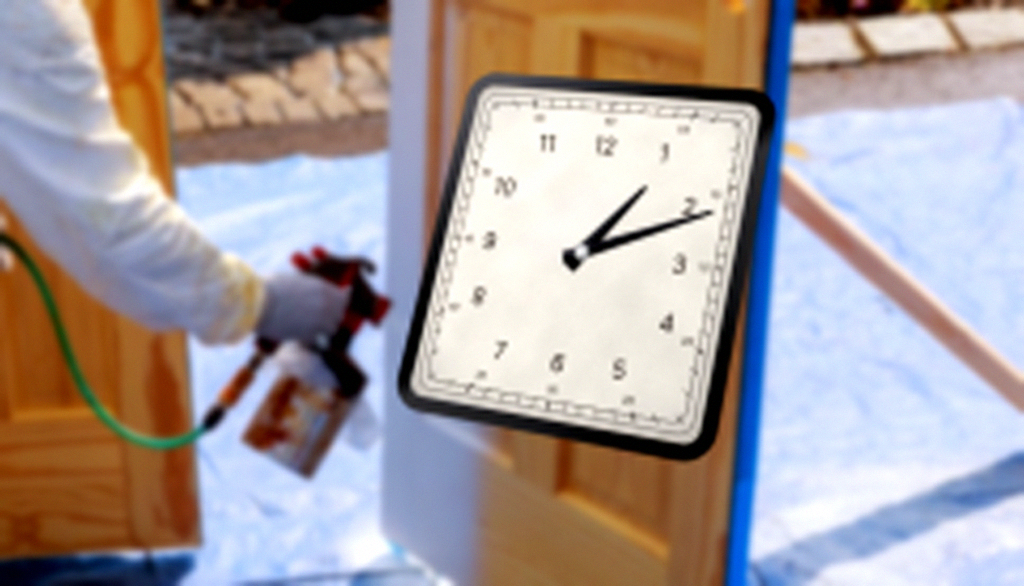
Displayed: **1:11**
